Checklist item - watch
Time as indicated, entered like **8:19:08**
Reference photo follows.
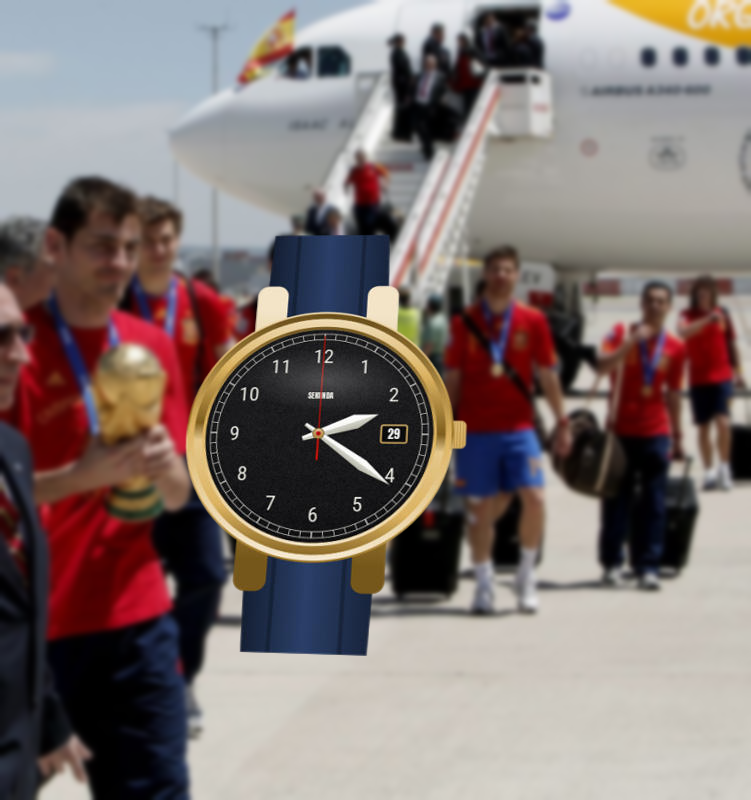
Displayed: **2:21:00**
